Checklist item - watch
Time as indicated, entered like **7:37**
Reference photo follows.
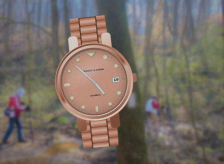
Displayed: **4:53**
